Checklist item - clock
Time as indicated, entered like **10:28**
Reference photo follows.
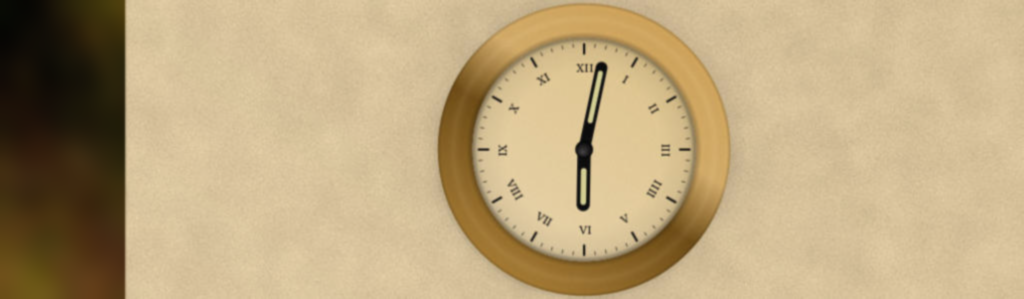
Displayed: **6:02**
